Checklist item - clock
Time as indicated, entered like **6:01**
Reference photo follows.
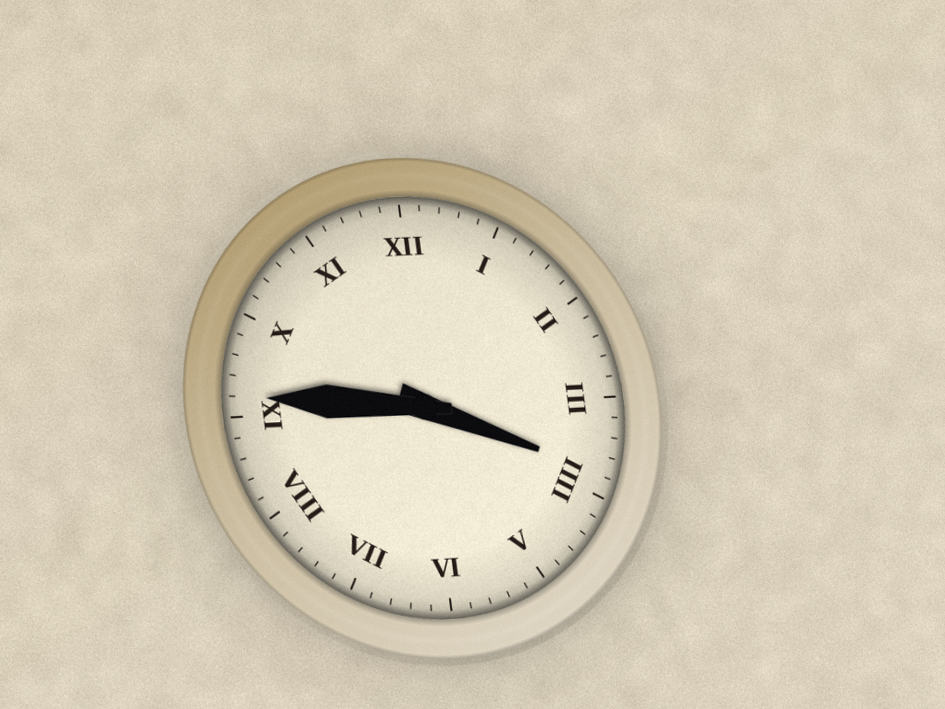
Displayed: **3:46**
